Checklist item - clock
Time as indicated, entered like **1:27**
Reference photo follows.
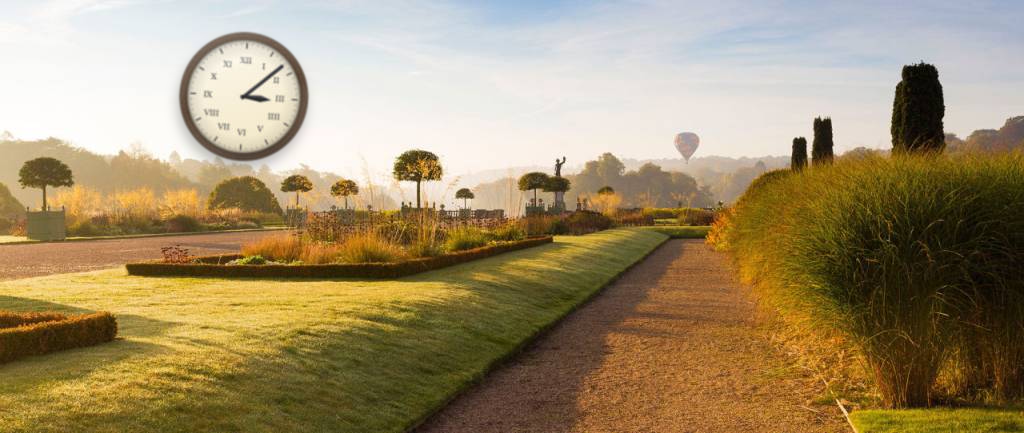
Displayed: **3:08**
